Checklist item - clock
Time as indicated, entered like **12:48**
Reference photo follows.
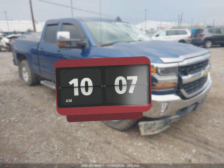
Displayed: **10:07**
